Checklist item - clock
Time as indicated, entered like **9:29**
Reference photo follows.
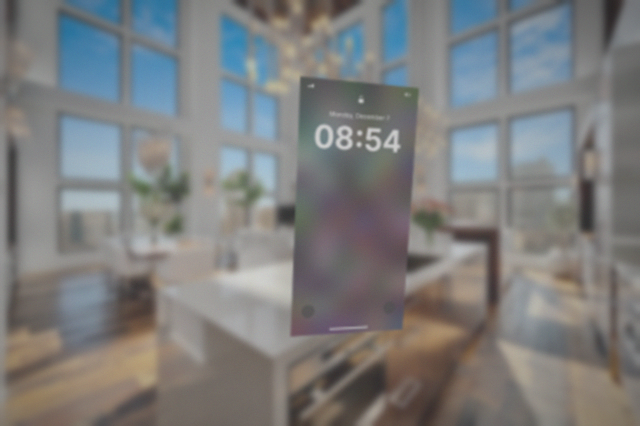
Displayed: **8:54**
